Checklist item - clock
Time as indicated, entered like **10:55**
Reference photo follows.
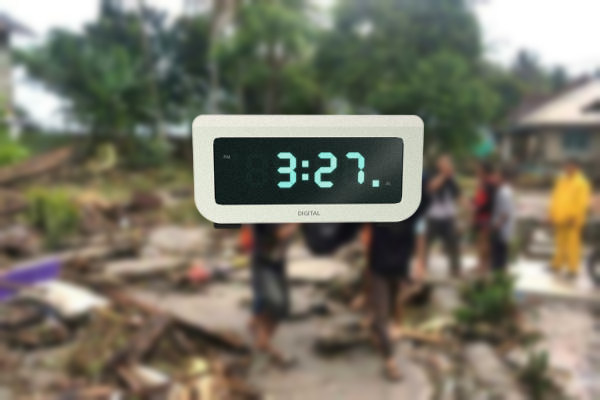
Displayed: **3:27**
